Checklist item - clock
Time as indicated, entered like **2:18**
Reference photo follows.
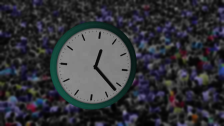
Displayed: **12:22**
